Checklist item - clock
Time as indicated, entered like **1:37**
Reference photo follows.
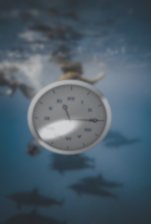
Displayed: **11:15**
